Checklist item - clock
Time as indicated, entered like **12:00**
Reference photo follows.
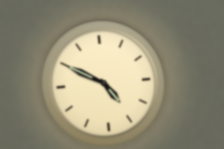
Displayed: **4:50**
